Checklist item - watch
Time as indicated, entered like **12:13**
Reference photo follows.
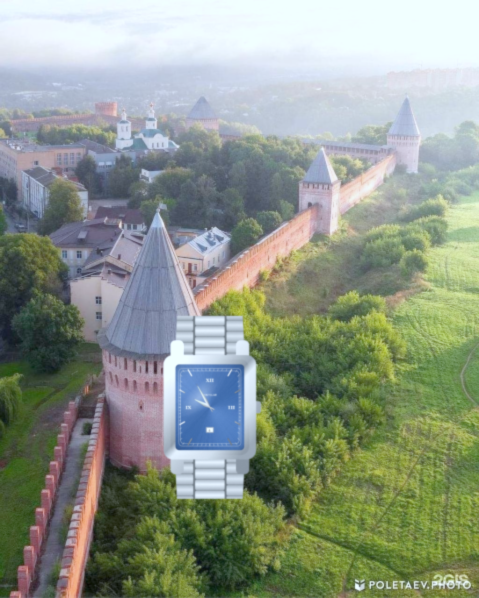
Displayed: **9:55**
